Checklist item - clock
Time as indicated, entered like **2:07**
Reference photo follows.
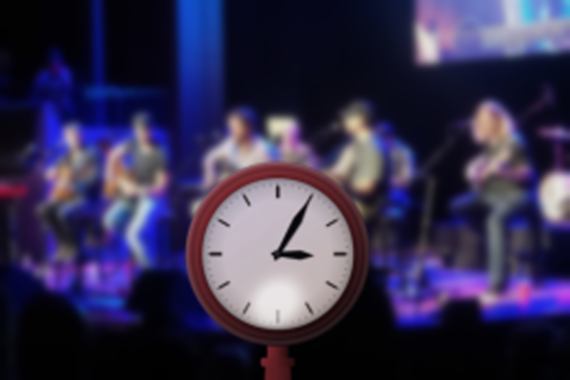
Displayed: **3:05**
